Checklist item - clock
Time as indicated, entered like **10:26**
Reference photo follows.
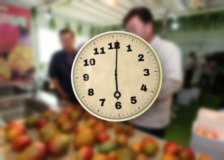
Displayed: **6:01**
